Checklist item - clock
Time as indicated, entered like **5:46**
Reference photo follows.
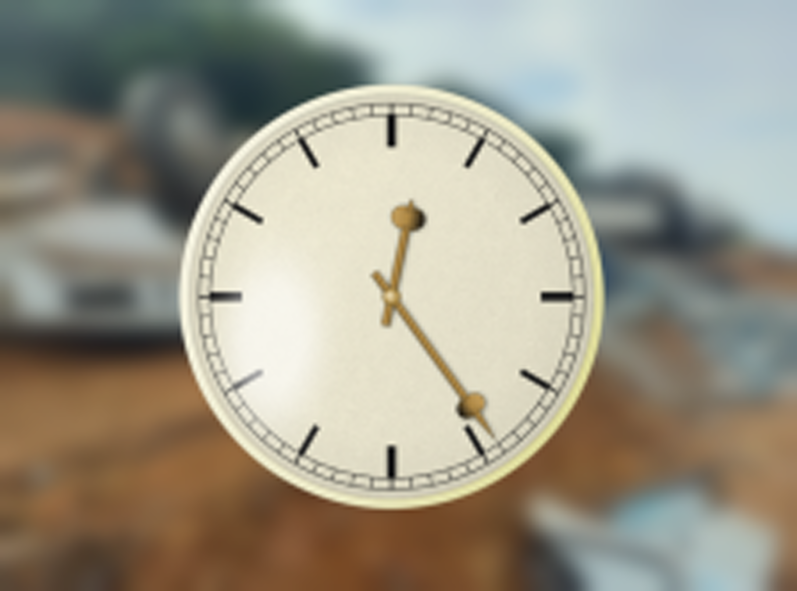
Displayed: **12:24**
